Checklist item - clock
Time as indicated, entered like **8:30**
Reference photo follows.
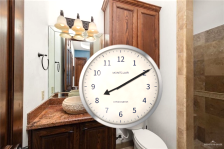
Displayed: **8:10**
